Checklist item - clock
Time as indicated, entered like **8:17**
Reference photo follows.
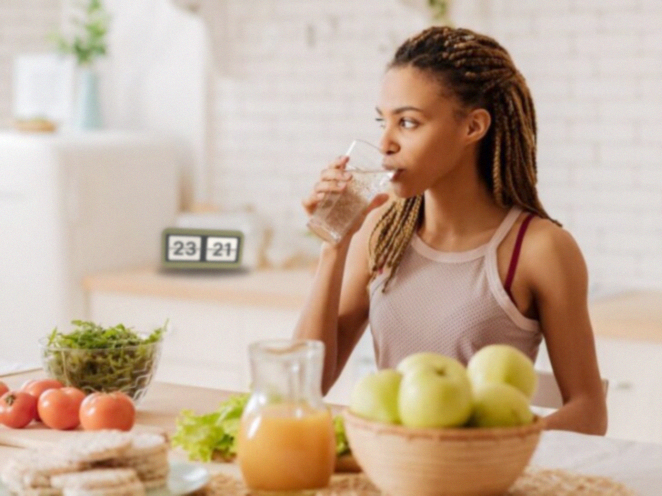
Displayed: **23:21**
